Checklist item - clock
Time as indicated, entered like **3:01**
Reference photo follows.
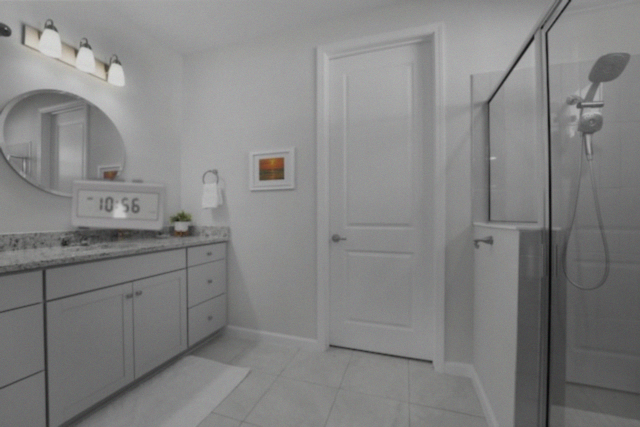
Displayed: **10:56**
